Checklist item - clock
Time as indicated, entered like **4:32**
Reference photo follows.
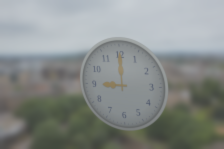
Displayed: **9:00**
